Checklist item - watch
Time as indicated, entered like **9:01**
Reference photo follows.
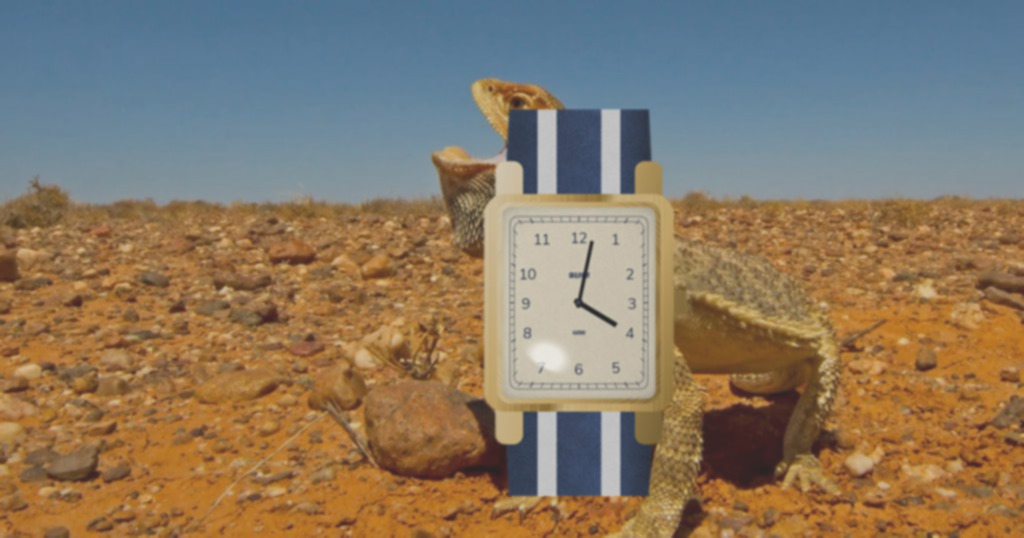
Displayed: **4:02**
